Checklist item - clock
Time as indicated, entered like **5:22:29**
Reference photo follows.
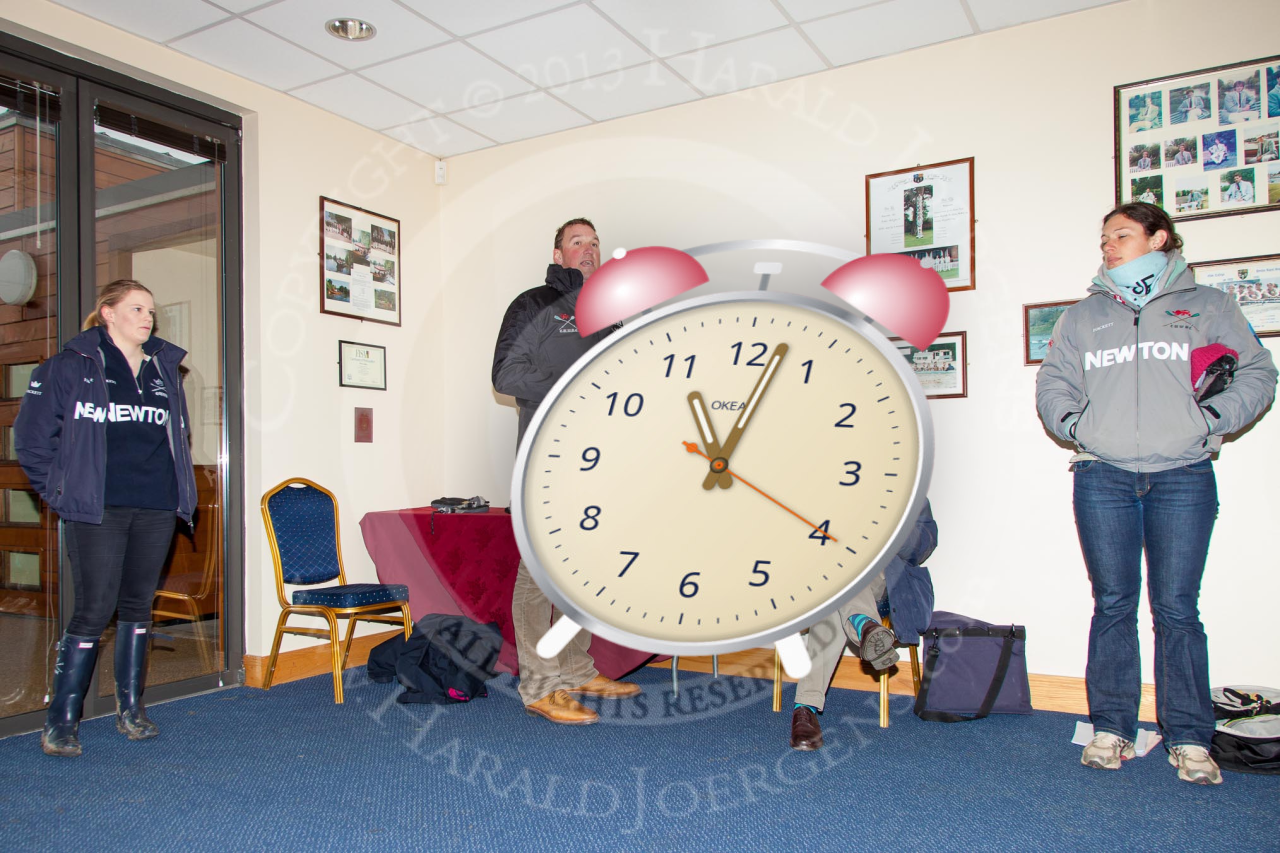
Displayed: **11:02:20**
